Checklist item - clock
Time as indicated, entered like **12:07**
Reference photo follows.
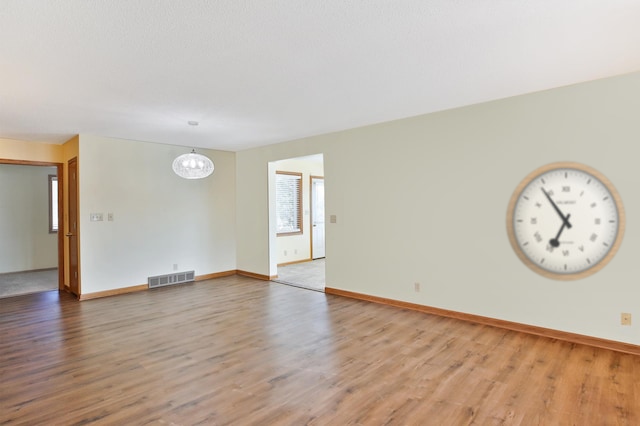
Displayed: **6:54**
